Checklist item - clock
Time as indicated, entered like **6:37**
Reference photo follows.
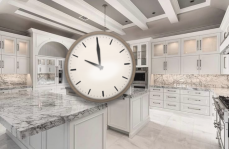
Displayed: **10:00**
